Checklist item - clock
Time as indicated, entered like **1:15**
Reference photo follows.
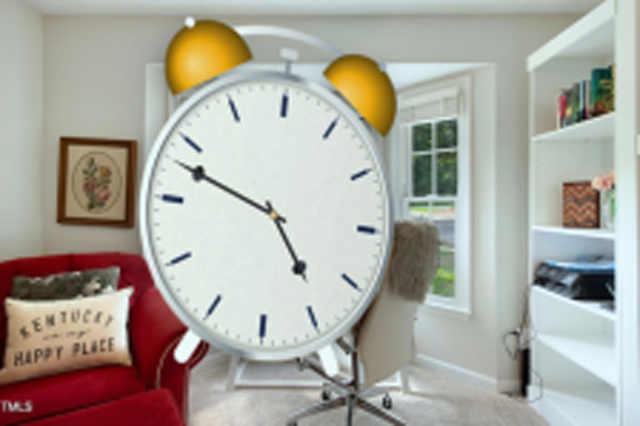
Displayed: **4:48**
